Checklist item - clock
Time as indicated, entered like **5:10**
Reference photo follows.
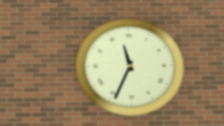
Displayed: **11:34**
